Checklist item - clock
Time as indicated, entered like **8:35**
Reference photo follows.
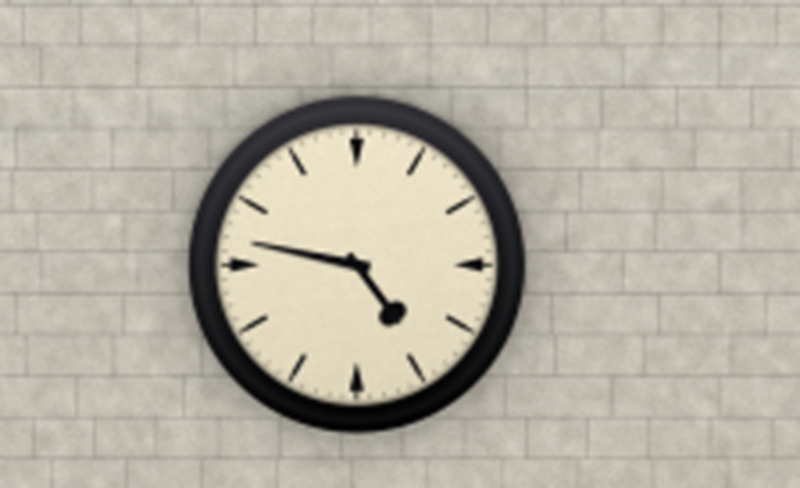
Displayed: **4:47**
